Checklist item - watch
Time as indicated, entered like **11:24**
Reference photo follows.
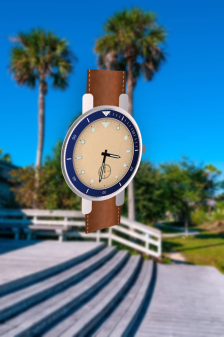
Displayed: **3:32**
